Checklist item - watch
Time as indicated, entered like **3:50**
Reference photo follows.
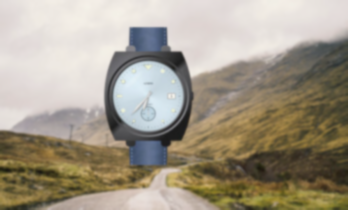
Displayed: **6:37**
